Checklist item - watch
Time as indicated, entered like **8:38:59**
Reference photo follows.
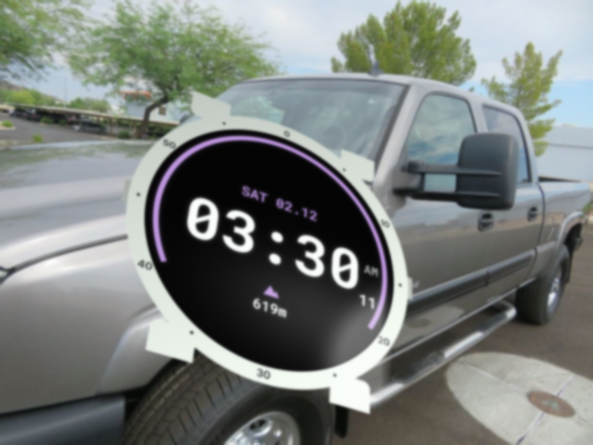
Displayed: **3:30:11**
